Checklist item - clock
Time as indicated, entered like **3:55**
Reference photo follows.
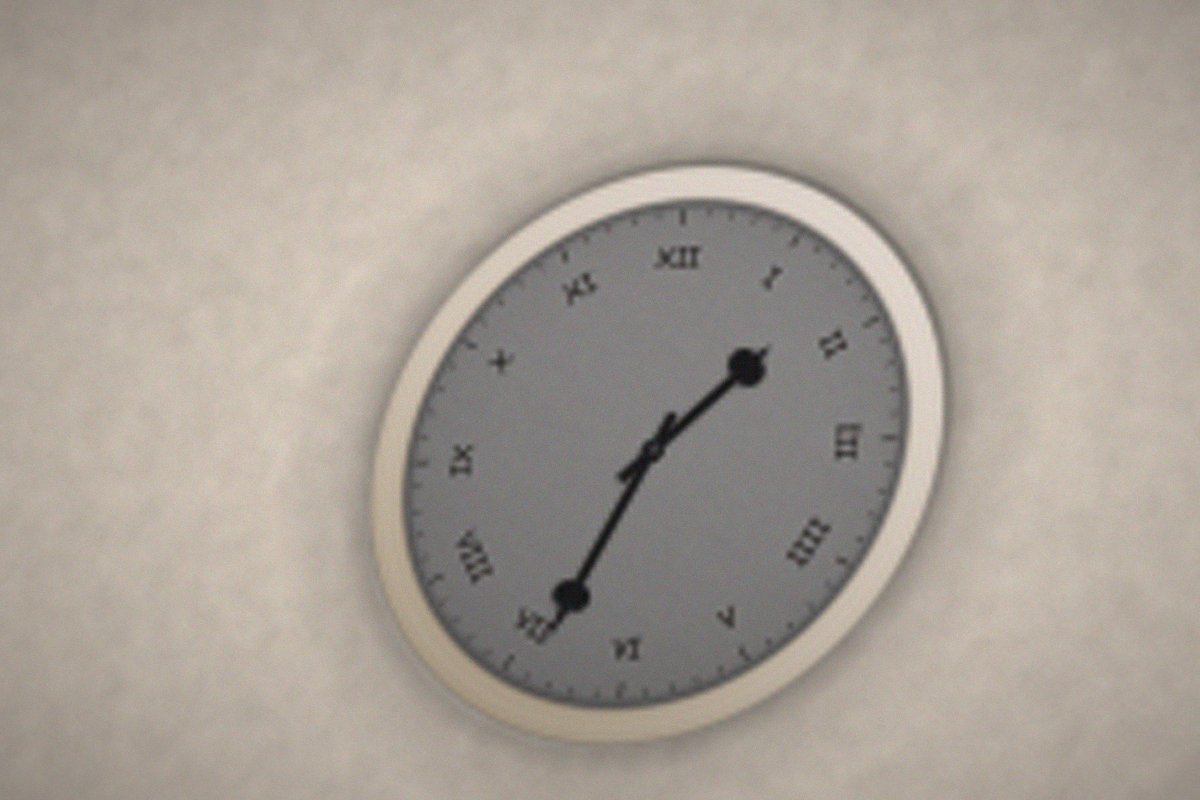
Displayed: **1:34**
